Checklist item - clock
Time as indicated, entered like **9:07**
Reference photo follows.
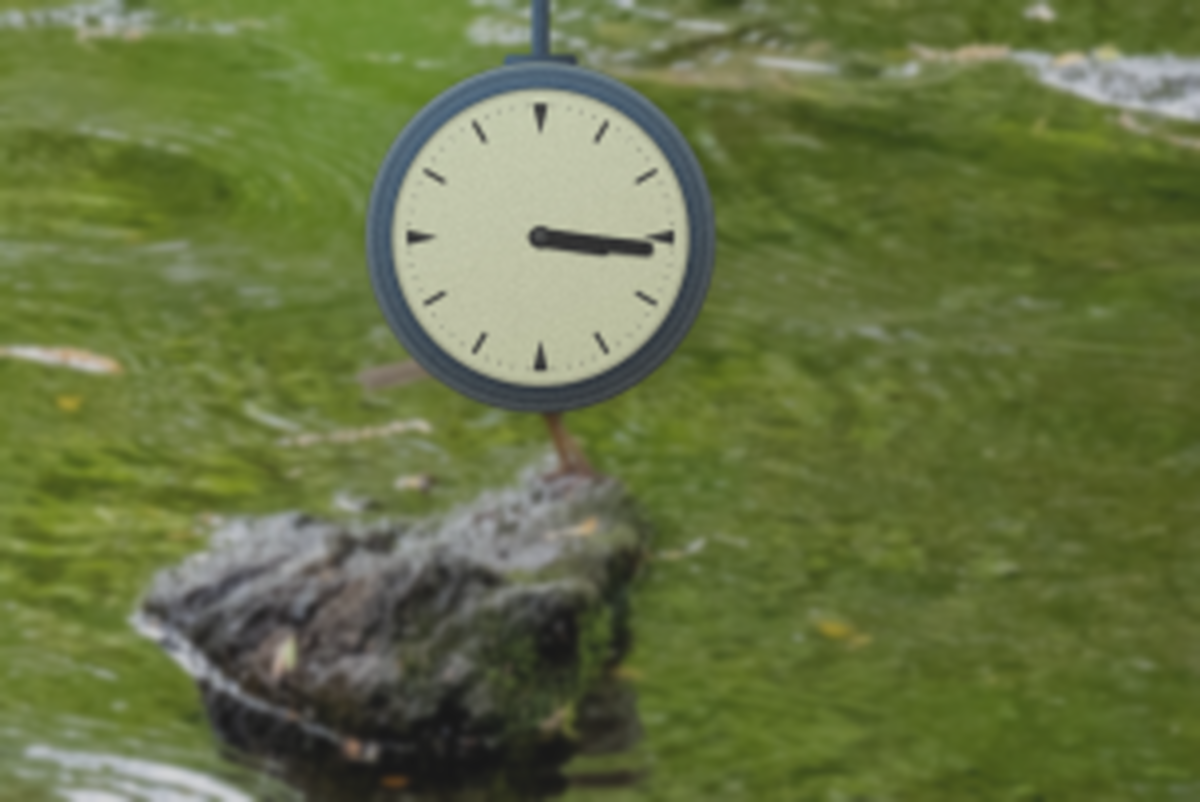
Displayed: **3:16**
